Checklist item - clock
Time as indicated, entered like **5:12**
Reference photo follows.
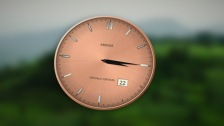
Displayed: **3:15**
